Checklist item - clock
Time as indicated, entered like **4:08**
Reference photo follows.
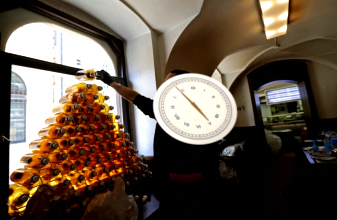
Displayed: **4:54**
